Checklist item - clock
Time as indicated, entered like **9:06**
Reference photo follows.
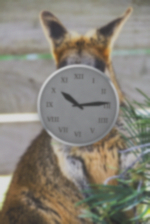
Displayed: **10:14**
